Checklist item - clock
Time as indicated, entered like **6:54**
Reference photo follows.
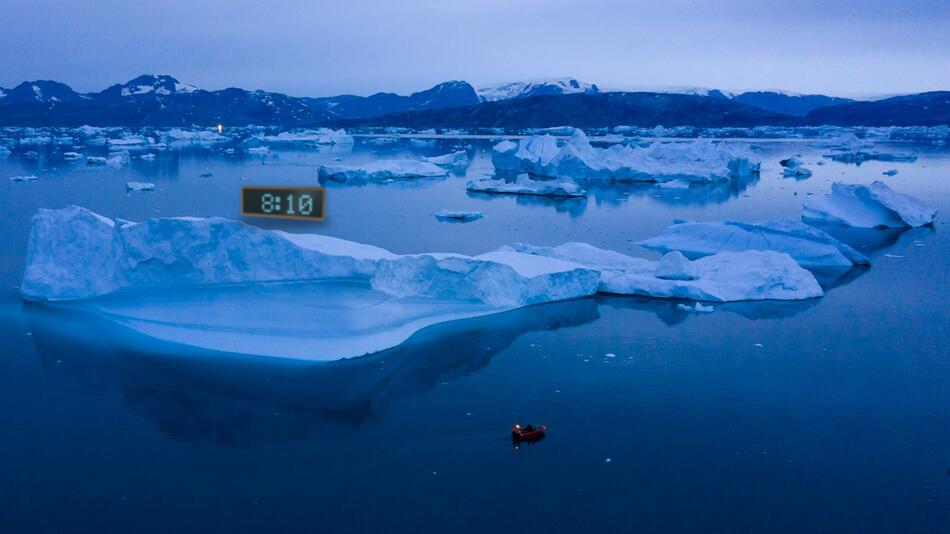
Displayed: **8:10**
